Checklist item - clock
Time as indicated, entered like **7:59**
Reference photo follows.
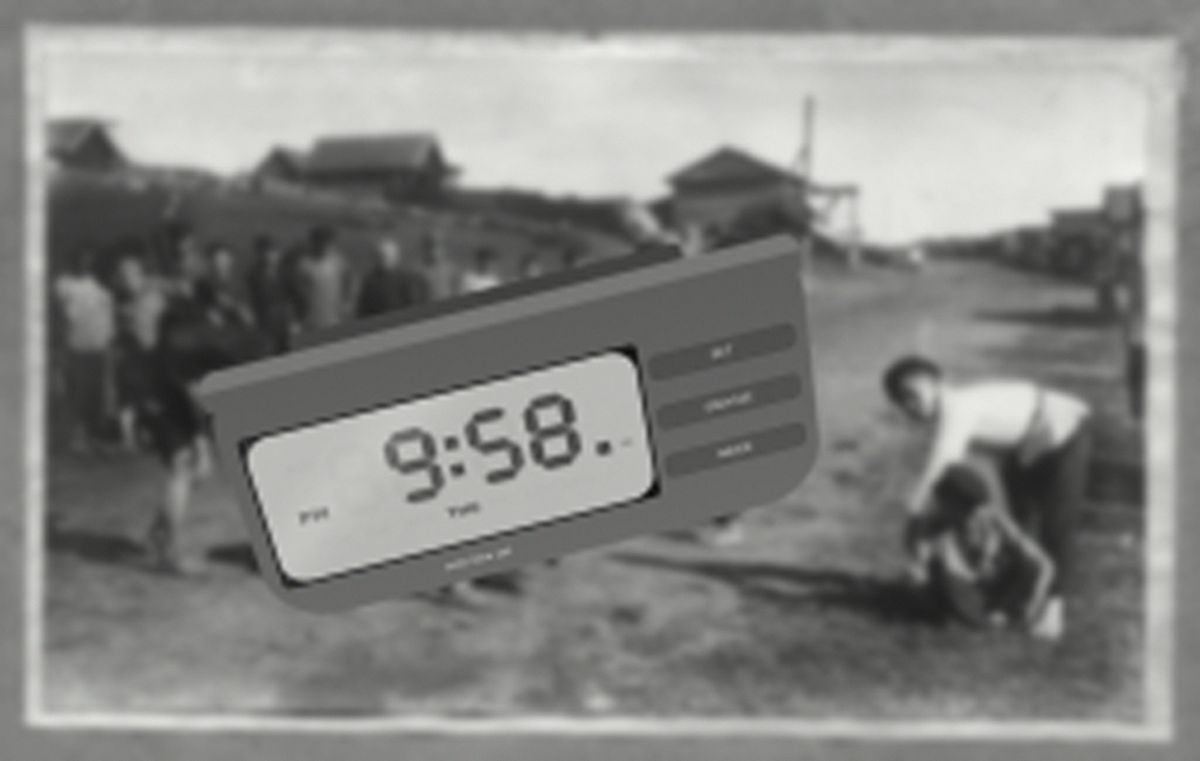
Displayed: **9:58**
